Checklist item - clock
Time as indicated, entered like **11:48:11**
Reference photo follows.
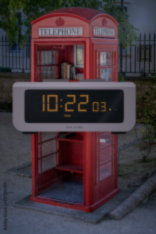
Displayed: **10:22:03**
